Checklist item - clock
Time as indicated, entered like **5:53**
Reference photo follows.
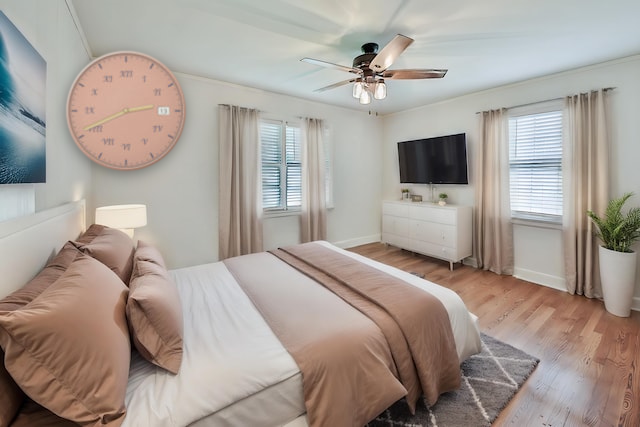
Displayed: **2:41**
